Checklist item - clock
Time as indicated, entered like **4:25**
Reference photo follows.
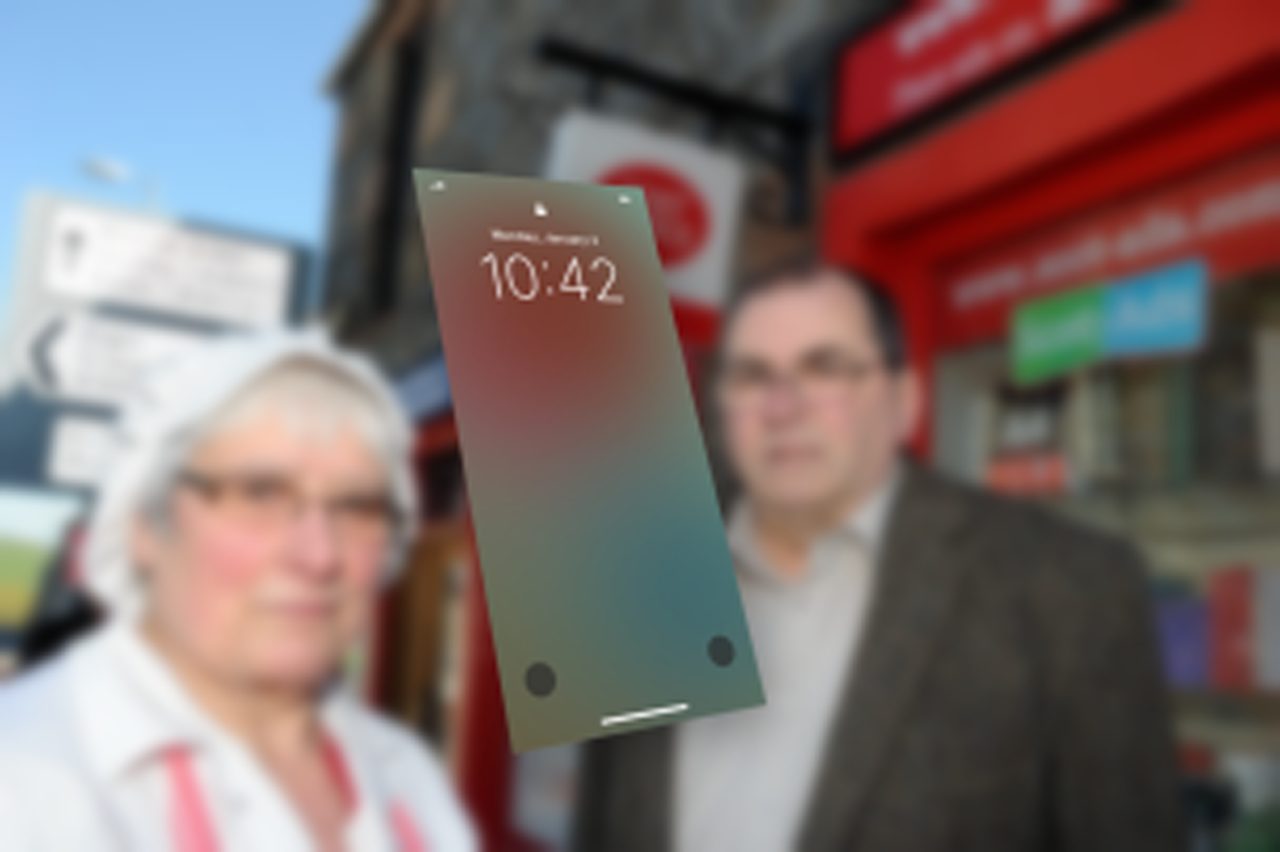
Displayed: **10:42**
